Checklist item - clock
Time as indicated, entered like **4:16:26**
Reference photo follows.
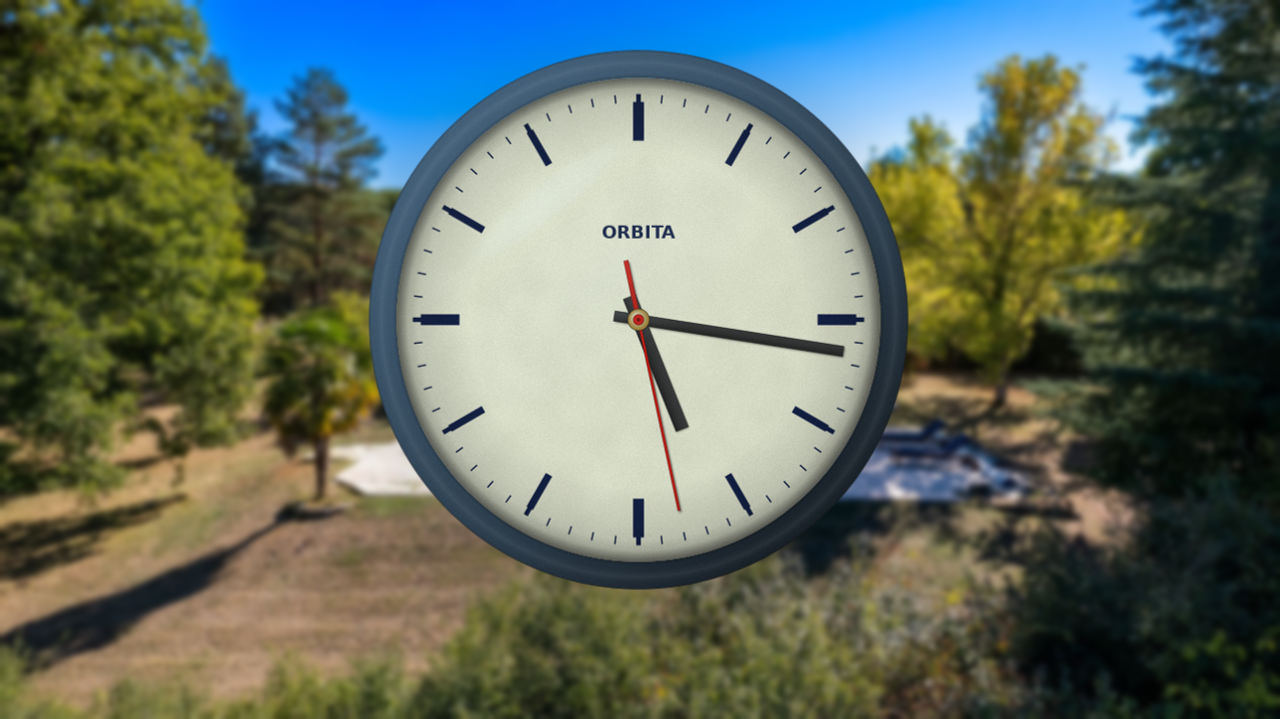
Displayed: **5:16:28**
